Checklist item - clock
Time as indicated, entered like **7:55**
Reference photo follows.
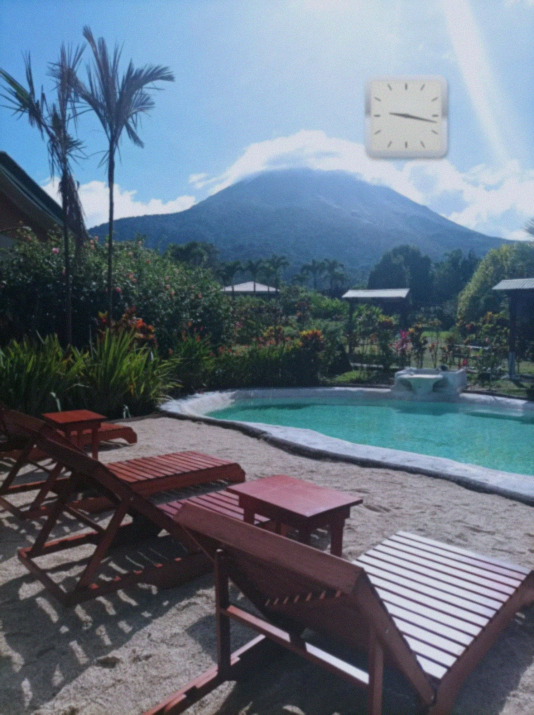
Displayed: **9:17**
